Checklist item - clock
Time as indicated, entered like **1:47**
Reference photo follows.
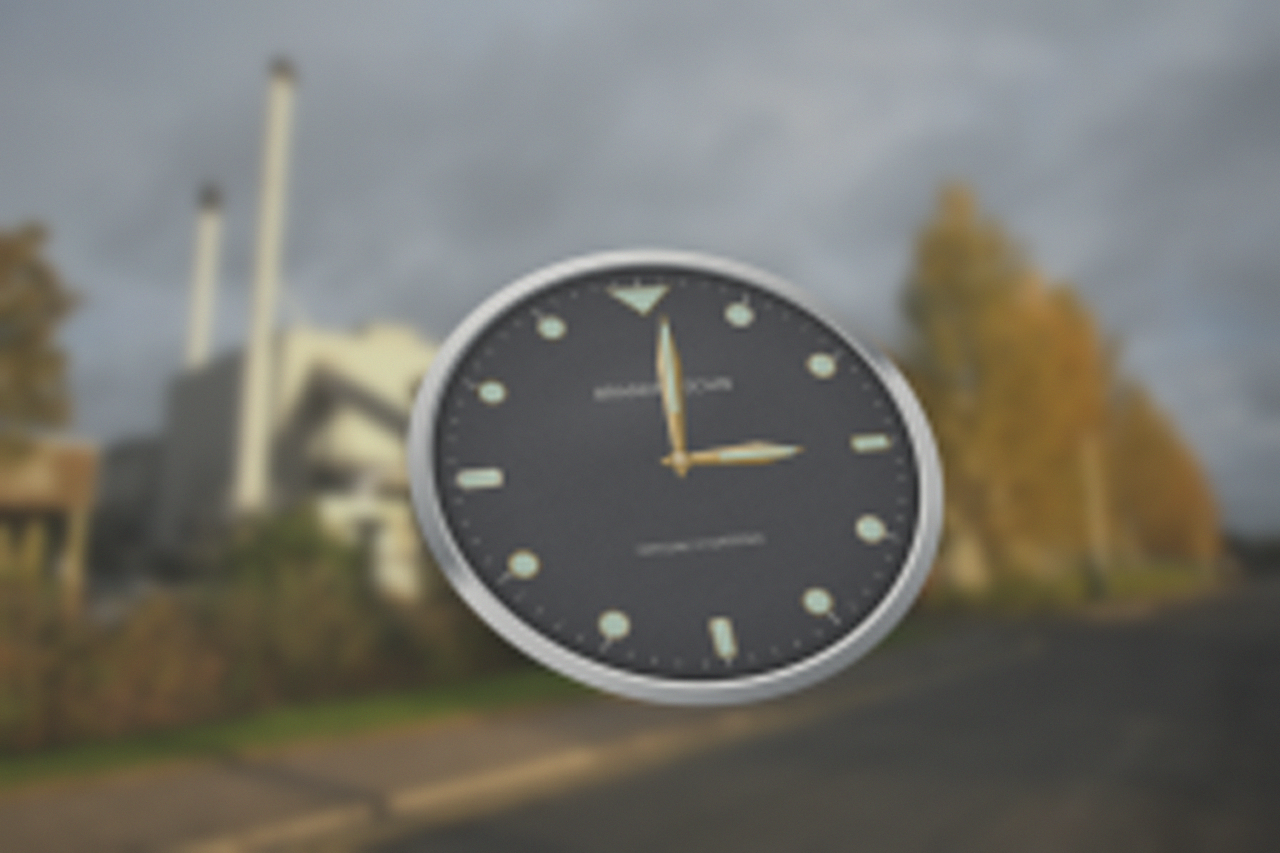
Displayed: **3:01**
